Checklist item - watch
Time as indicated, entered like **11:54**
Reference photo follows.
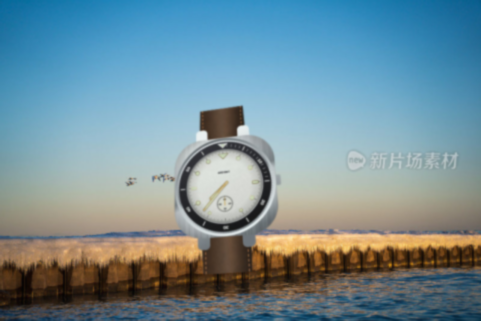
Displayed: **7:37**
